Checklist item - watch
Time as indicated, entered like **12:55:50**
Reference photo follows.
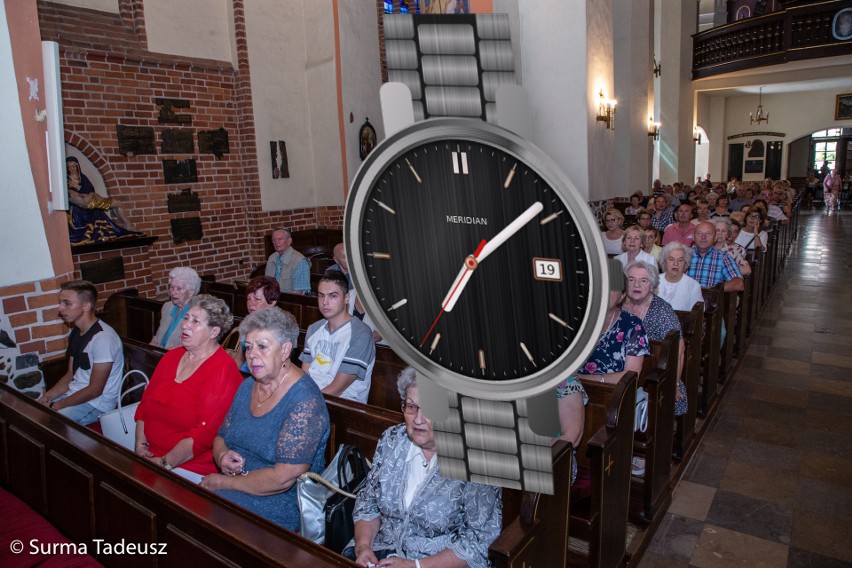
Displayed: **7:08:36**
